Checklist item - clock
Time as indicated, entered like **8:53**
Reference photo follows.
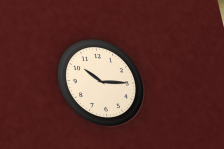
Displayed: **10:15**
